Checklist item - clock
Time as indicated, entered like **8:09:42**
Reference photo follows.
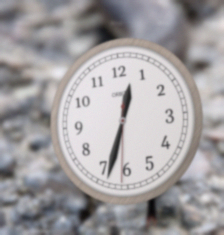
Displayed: **12:33:31**
